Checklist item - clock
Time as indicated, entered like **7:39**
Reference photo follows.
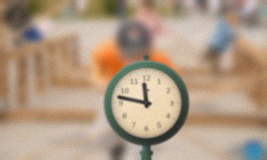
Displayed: **11:47**
